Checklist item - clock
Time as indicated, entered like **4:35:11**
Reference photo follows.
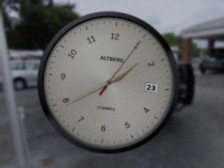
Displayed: **1:39:05**
